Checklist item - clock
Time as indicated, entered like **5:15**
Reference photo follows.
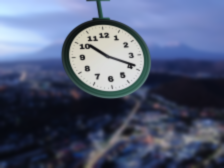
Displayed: **10:19**
